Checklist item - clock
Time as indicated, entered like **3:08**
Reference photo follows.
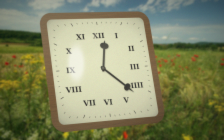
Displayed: **12:22**
